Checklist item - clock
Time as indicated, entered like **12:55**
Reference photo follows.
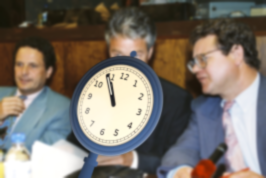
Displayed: **10:54**
